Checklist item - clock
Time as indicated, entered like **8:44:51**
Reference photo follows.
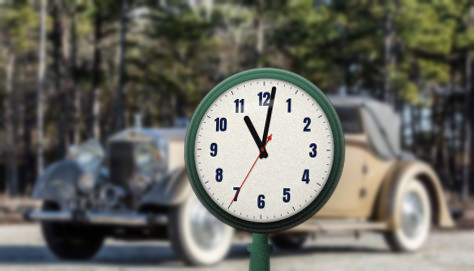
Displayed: **11:01:35**
